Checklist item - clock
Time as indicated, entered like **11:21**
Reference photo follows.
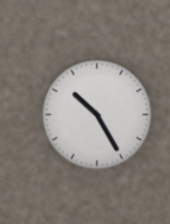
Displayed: **10:25**
